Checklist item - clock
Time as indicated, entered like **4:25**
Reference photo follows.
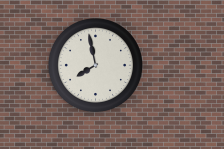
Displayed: **7:58**
